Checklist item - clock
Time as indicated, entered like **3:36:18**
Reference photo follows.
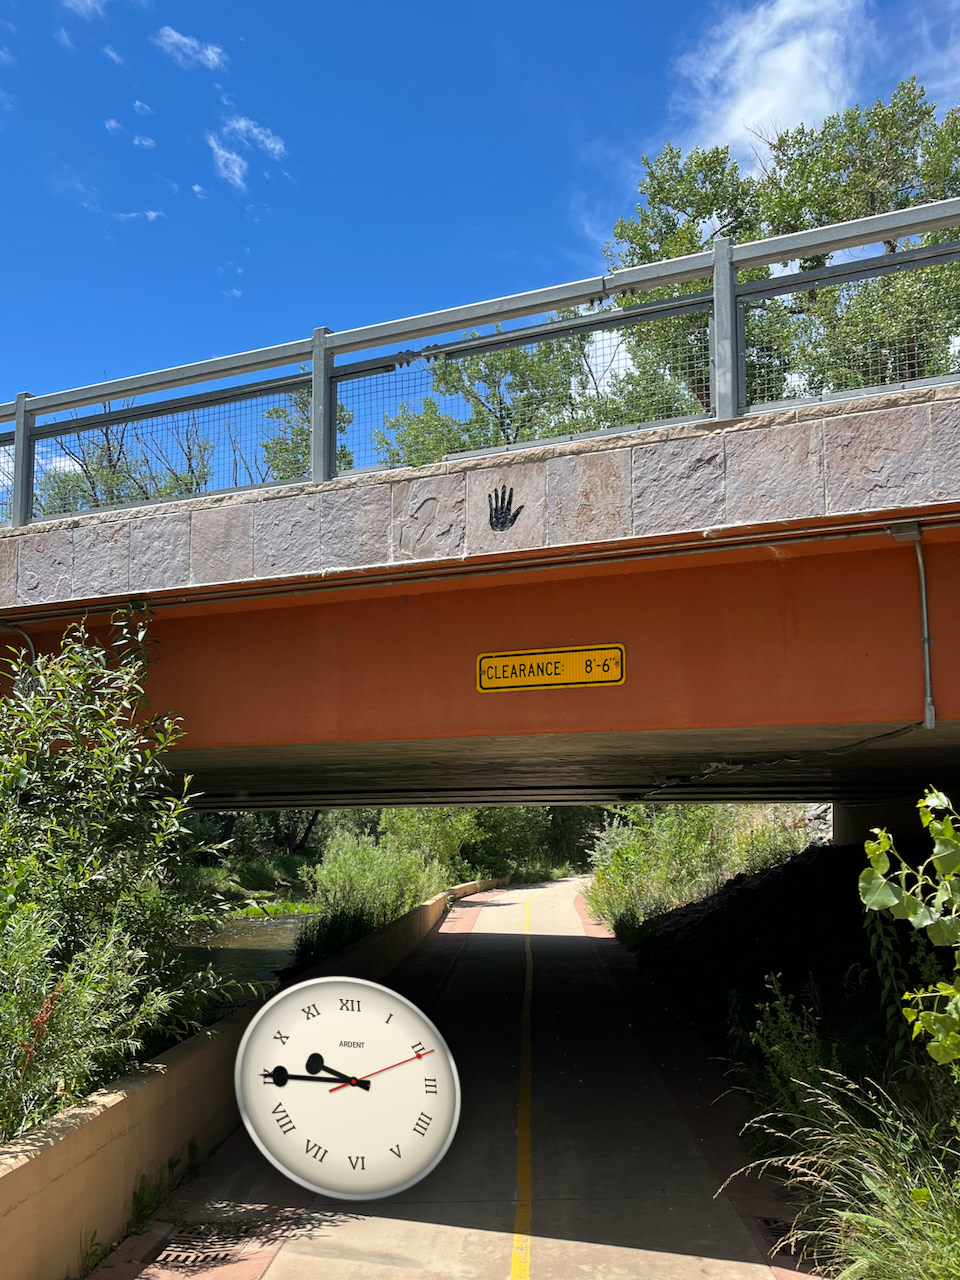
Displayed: **9:45:11**
